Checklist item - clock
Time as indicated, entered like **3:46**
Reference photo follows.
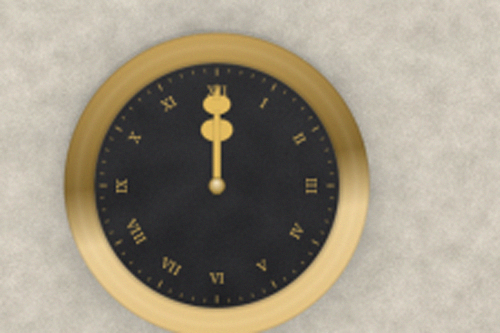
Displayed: **12:00**
